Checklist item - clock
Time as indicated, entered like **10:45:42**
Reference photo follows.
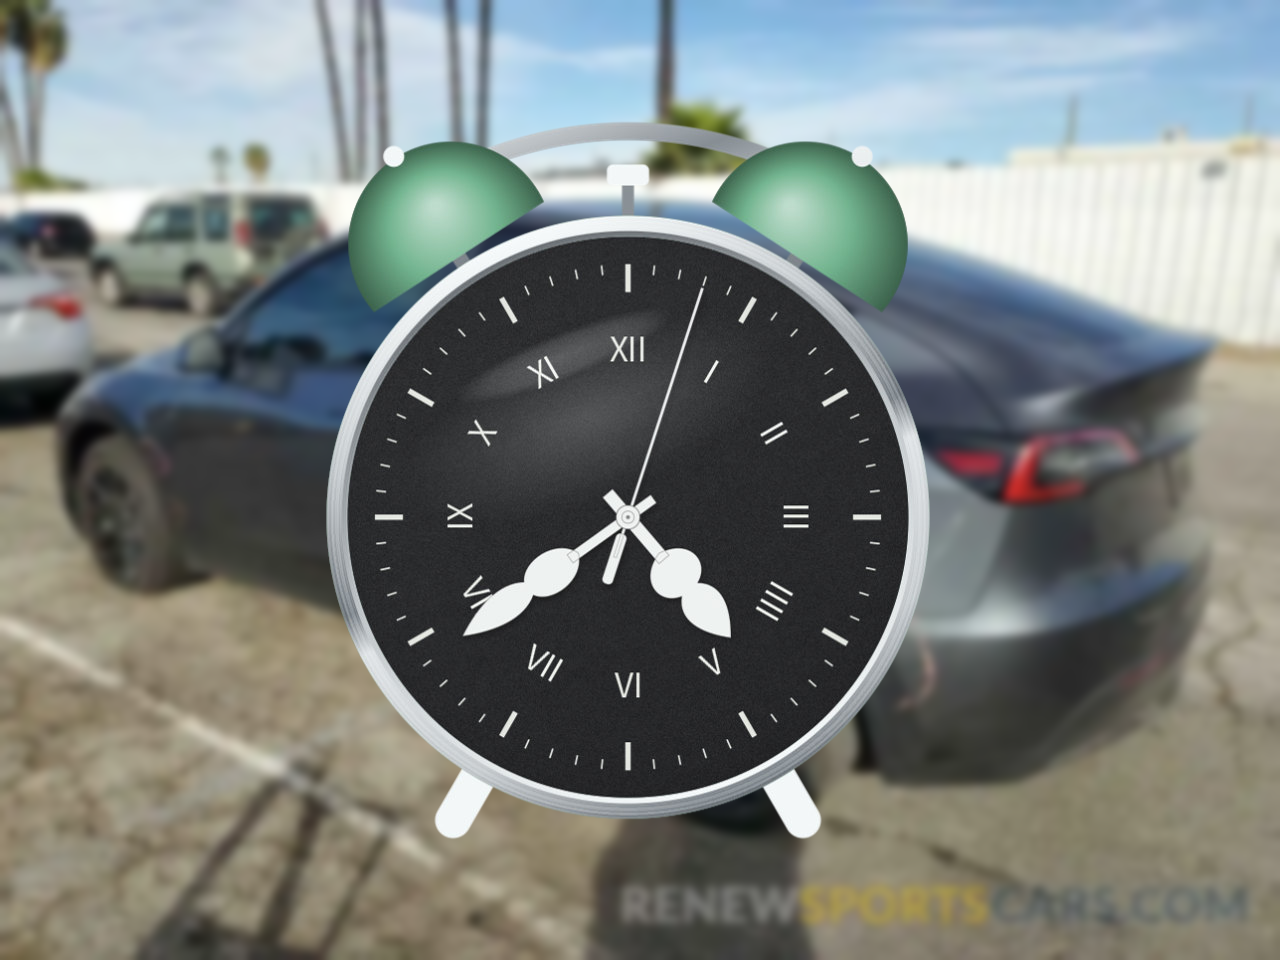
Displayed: **4:39:03**
